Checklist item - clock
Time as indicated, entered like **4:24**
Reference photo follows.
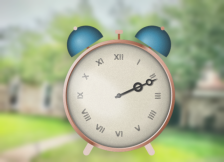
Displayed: **2:11**
